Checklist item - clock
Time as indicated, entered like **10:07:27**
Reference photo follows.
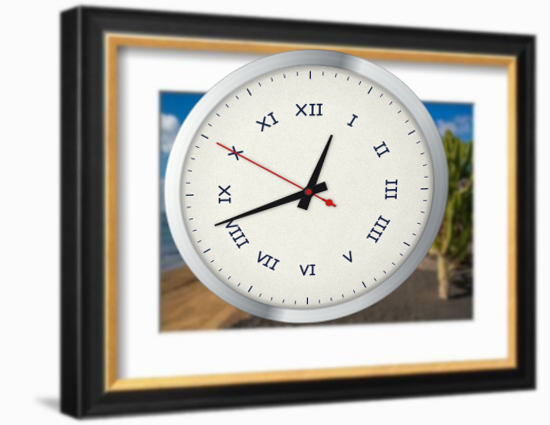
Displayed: **12:41:50**
